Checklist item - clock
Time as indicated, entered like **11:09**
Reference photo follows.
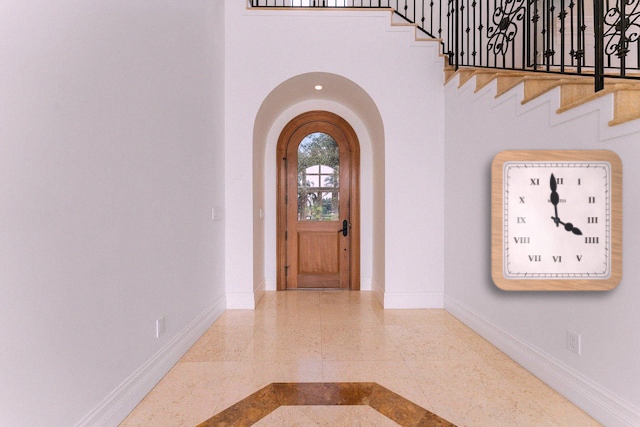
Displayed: **3:59**
